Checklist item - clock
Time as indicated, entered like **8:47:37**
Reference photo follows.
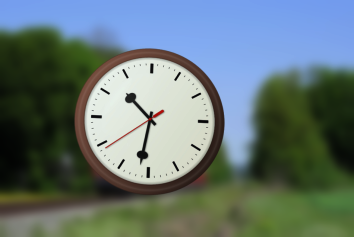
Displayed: **10:31:39**
